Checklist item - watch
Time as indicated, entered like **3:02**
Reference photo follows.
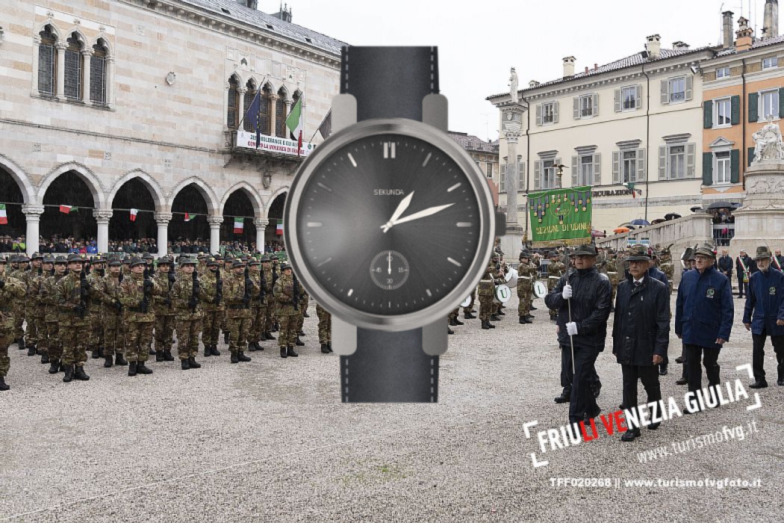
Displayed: **1:12**
